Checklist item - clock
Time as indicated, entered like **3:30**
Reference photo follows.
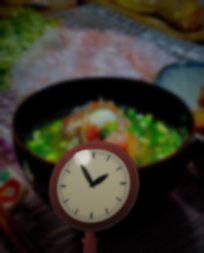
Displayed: **1:55**
